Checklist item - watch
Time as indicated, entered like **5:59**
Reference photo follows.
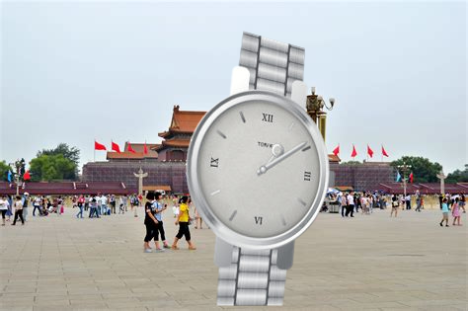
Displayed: **1:09**
